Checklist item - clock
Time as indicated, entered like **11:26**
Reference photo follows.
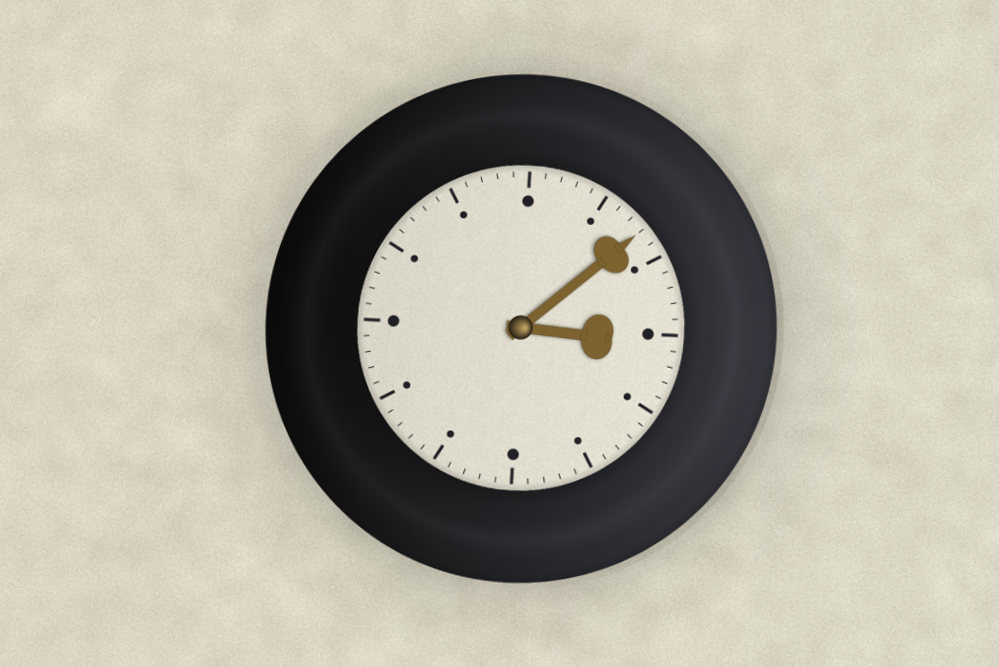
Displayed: **3:08**
